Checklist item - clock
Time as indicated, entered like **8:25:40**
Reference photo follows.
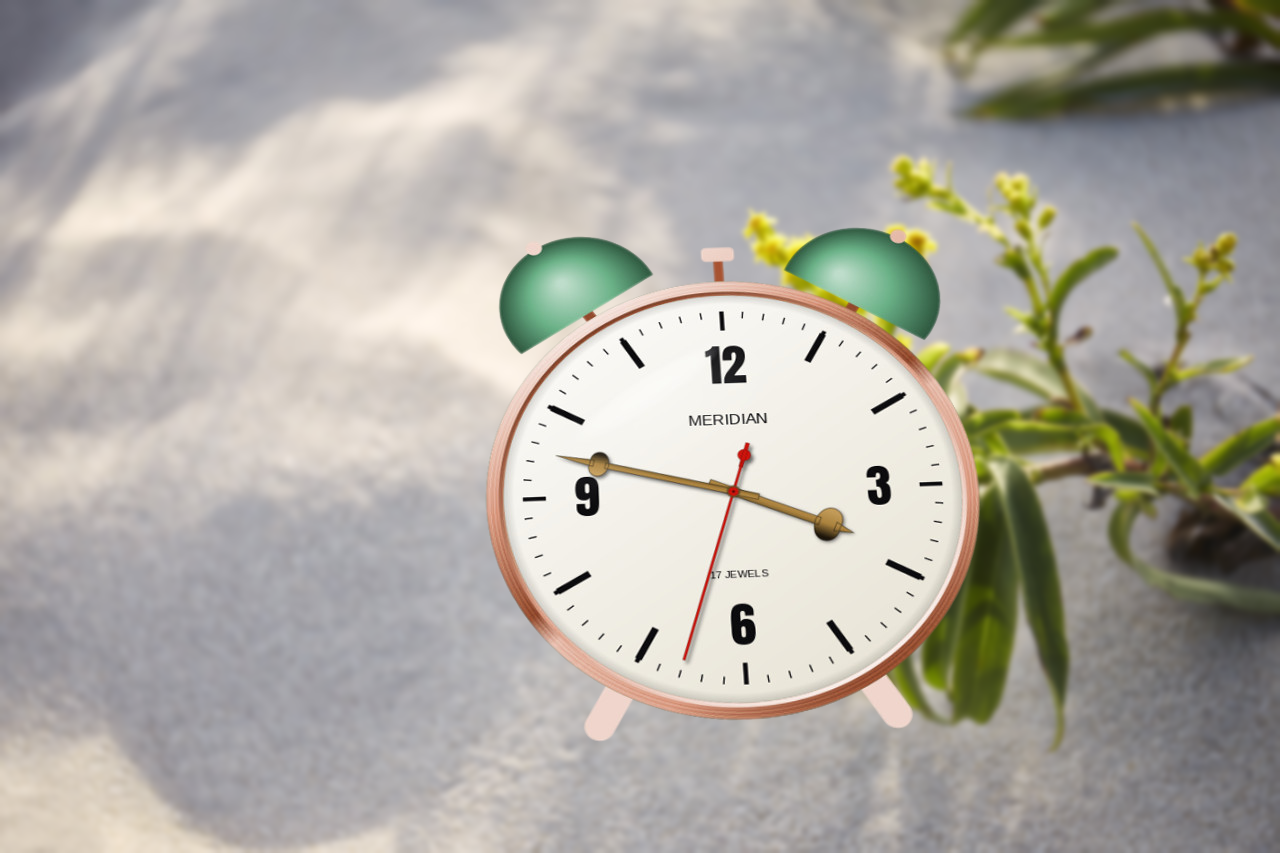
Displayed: **3:47:33**
